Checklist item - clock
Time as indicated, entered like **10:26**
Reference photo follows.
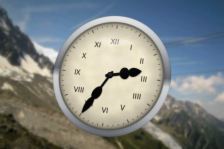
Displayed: **2:35**
